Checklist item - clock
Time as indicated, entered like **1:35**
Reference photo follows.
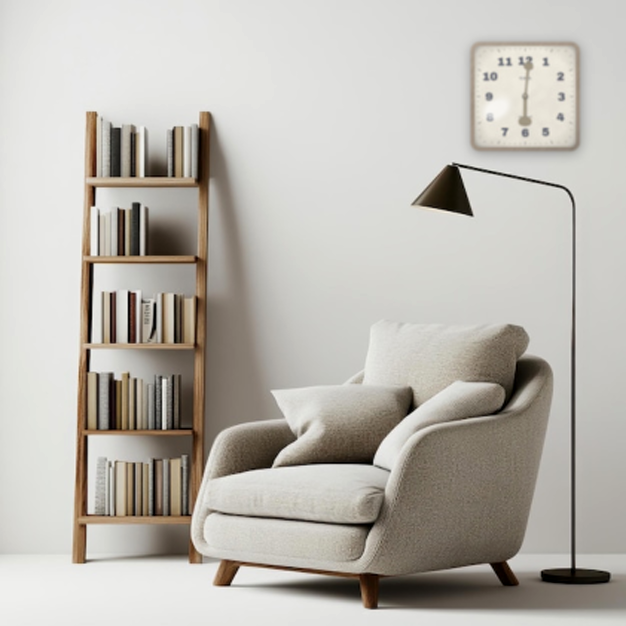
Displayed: **6:01**
